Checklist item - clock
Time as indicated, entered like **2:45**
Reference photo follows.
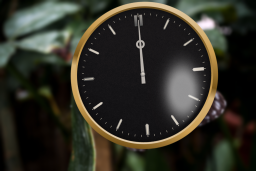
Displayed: **12:00**
